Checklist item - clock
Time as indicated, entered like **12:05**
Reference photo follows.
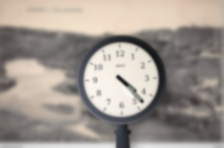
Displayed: **4:23**
